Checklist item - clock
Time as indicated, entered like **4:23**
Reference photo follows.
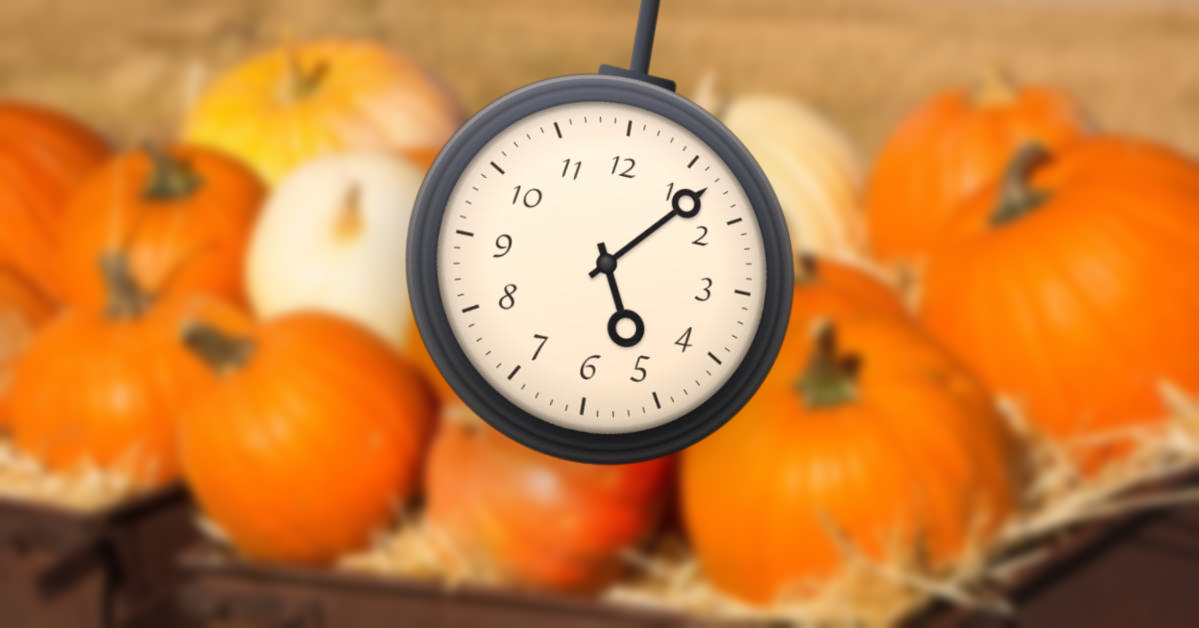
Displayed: **5:07**
